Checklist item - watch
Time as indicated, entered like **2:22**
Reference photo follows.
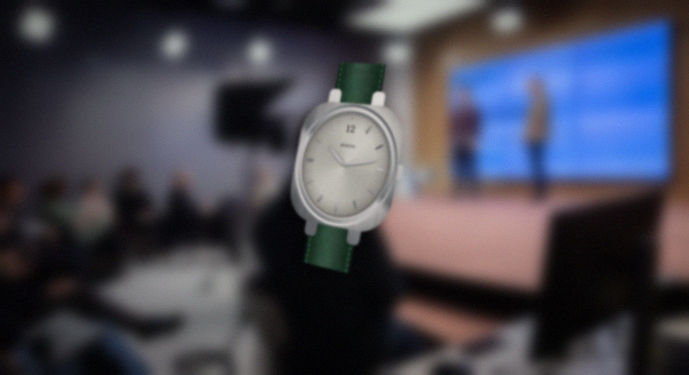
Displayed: **10:13**
